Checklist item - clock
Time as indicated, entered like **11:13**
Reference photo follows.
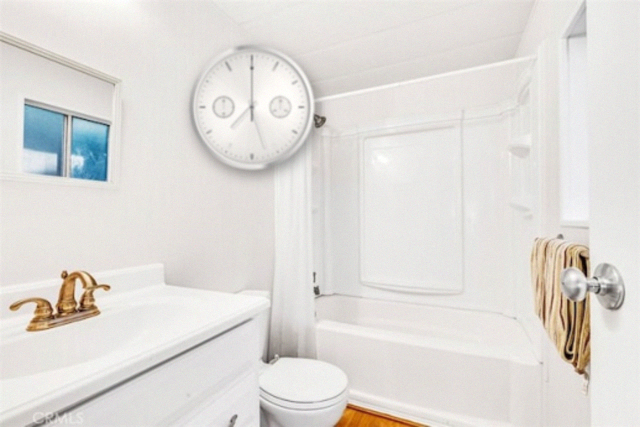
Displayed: **7:27**
